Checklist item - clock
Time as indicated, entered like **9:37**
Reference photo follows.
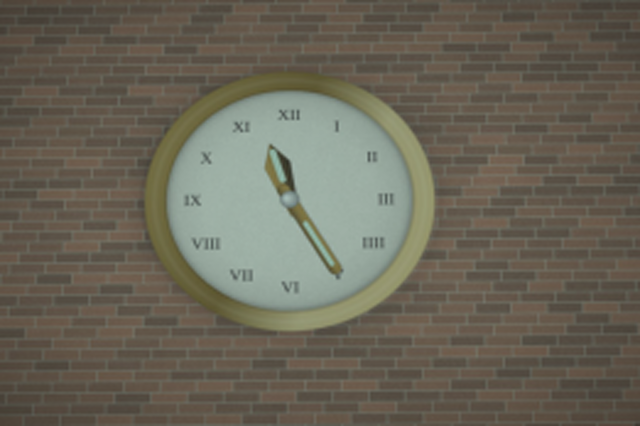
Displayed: **11:25**
